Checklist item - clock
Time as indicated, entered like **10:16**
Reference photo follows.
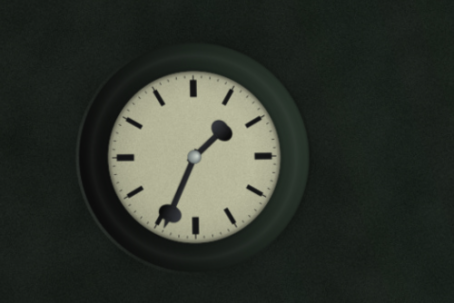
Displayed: **1:34**
